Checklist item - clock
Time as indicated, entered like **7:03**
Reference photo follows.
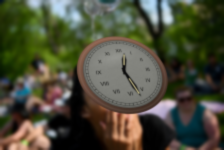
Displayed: **12:27**
